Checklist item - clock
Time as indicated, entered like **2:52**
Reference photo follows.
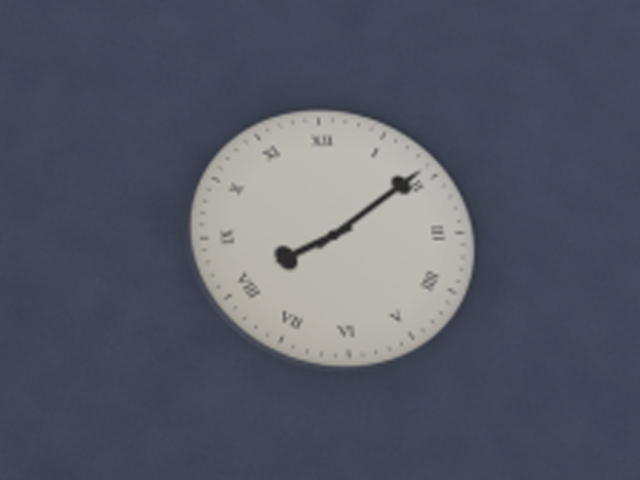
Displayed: **8:09**
